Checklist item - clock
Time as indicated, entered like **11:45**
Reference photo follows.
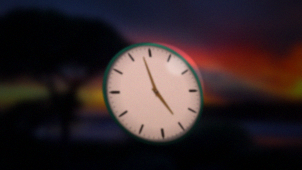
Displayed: **4:58**
